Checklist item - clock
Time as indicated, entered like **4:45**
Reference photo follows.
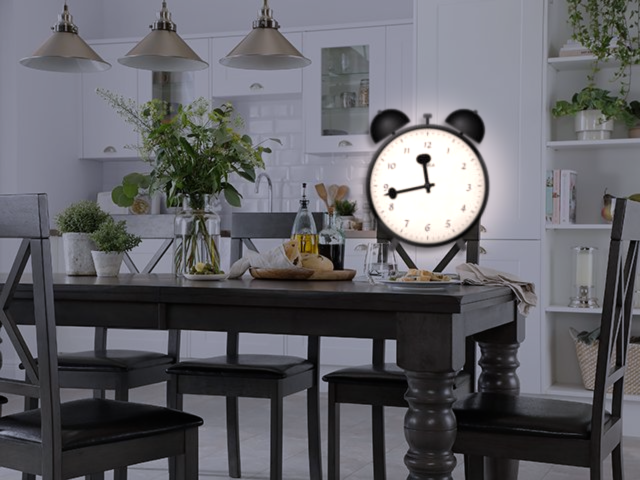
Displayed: **11:43**
